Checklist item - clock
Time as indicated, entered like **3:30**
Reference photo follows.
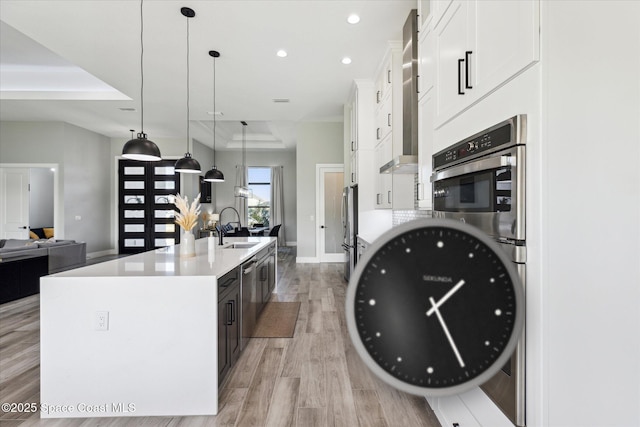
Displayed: **1:25**
